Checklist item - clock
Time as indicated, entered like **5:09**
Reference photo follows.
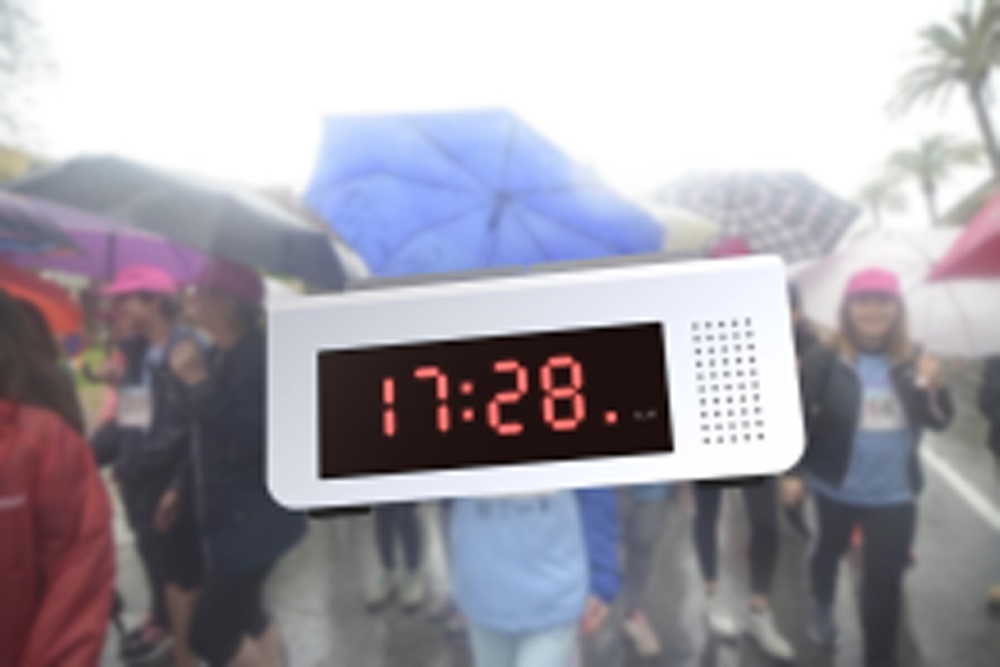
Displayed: **17:28**
